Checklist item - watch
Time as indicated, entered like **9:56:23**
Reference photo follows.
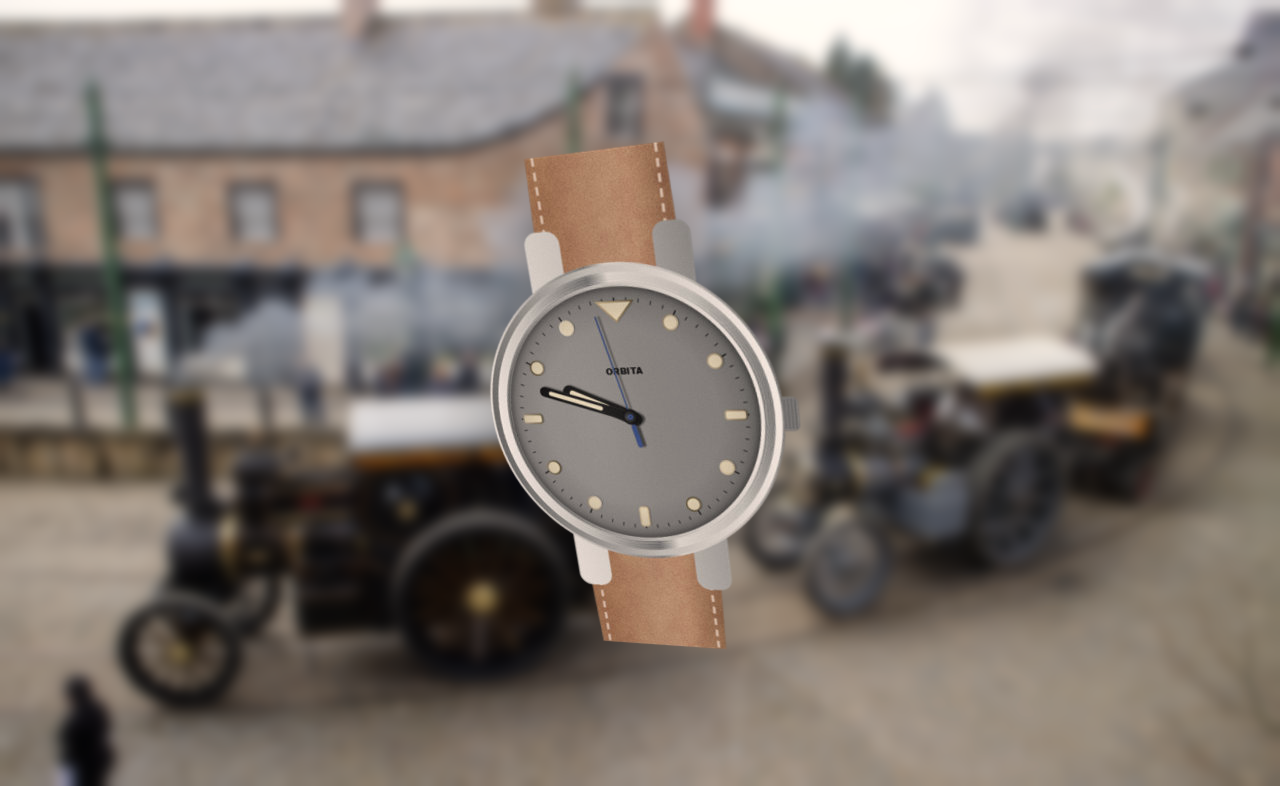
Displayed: **9:47:58**
